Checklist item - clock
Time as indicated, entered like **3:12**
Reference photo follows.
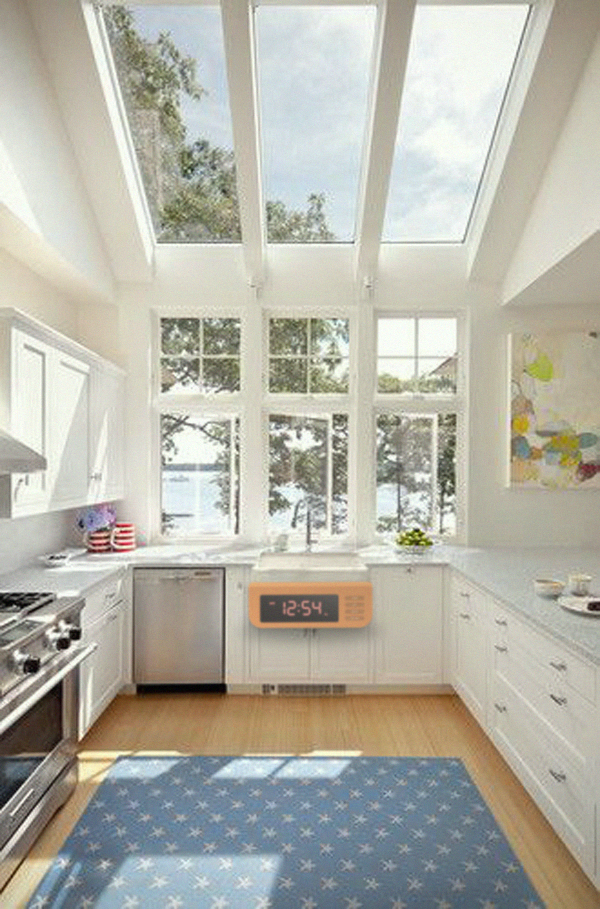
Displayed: **12:54**
